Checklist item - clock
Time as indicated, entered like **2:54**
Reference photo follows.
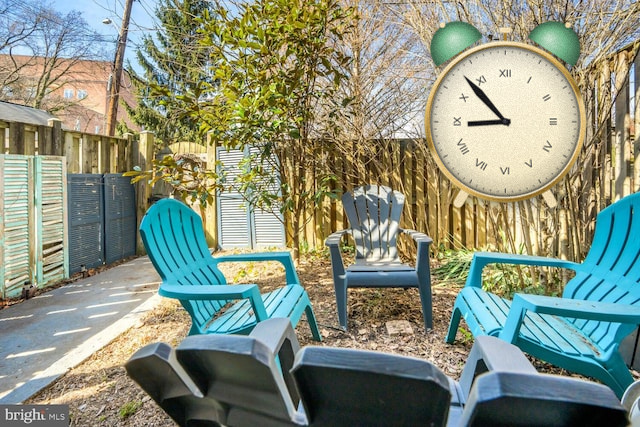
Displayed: **8:53**
